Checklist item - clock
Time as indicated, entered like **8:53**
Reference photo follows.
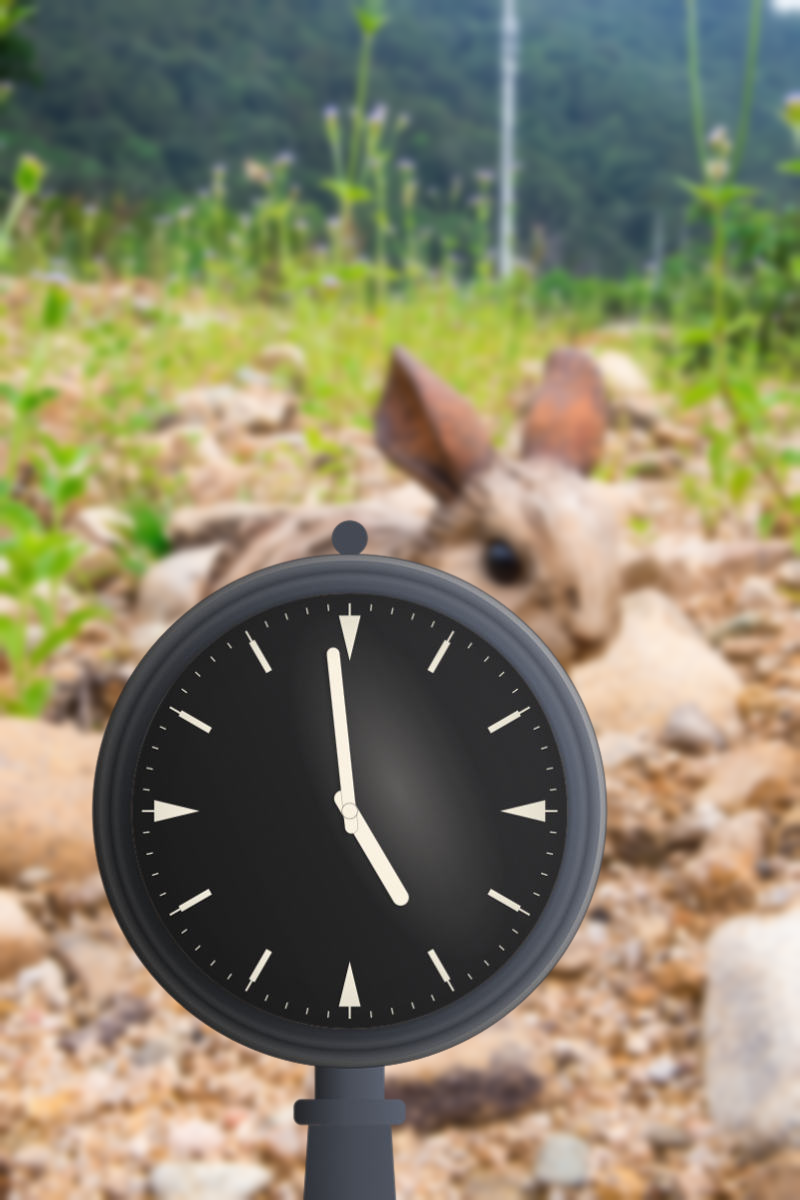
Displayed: **4:59**
